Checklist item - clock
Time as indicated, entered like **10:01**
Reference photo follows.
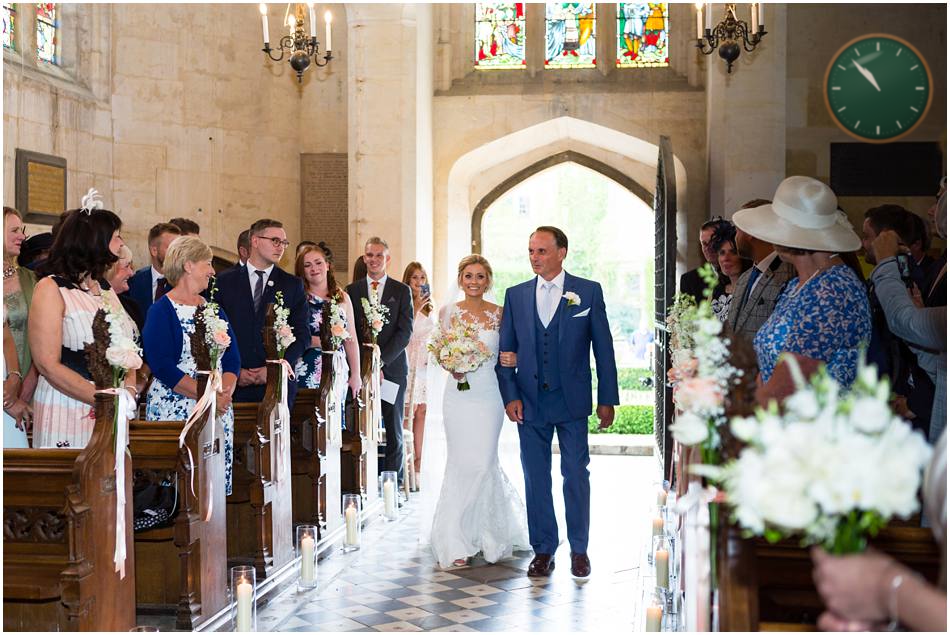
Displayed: **10:53**
